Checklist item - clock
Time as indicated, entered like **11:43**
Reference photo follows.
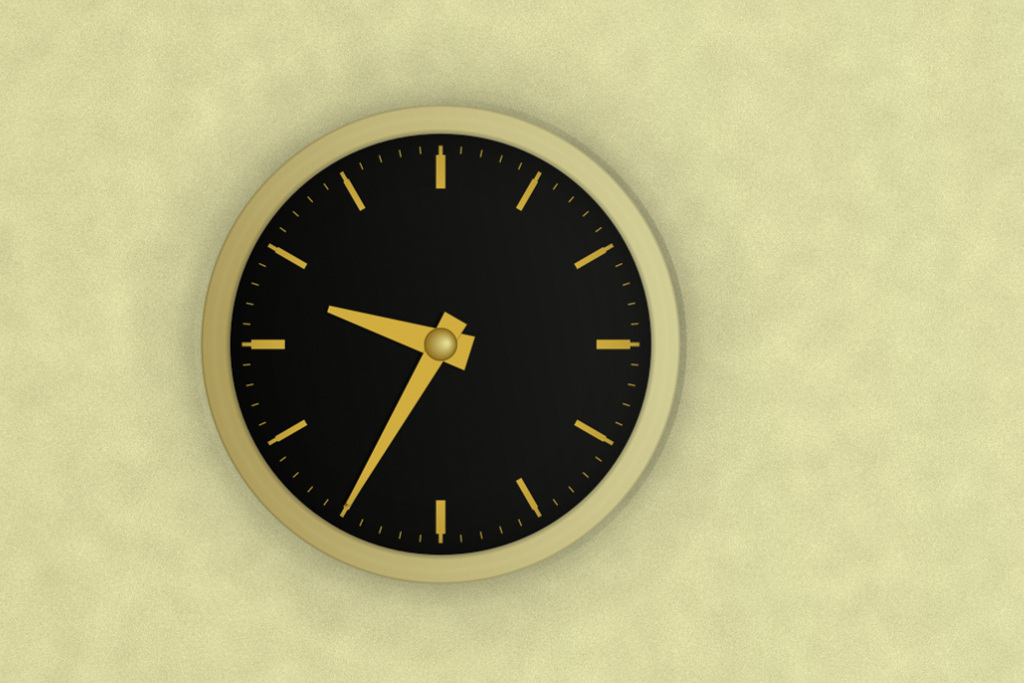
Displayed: **9:35**
